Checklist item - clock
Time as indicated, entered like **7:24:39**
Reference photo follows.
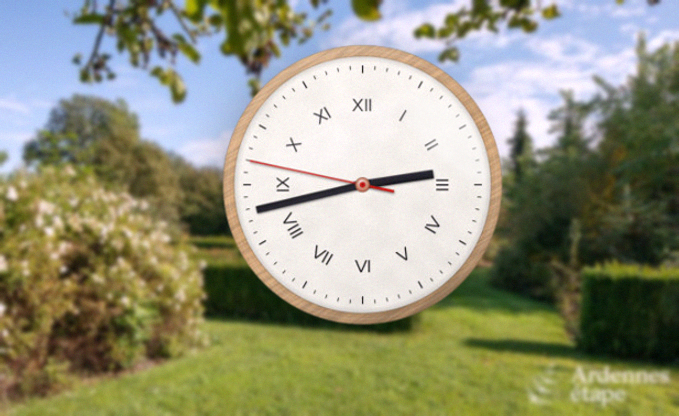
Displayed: **2:42:47**
